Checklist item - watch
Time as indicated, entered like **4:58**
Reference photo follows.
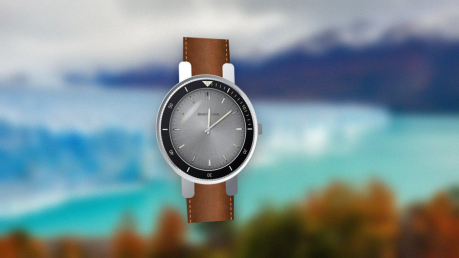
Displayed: **12:09**
